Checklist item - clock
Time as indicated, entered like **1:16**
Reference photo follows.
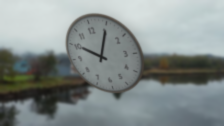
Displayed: **10:05**
